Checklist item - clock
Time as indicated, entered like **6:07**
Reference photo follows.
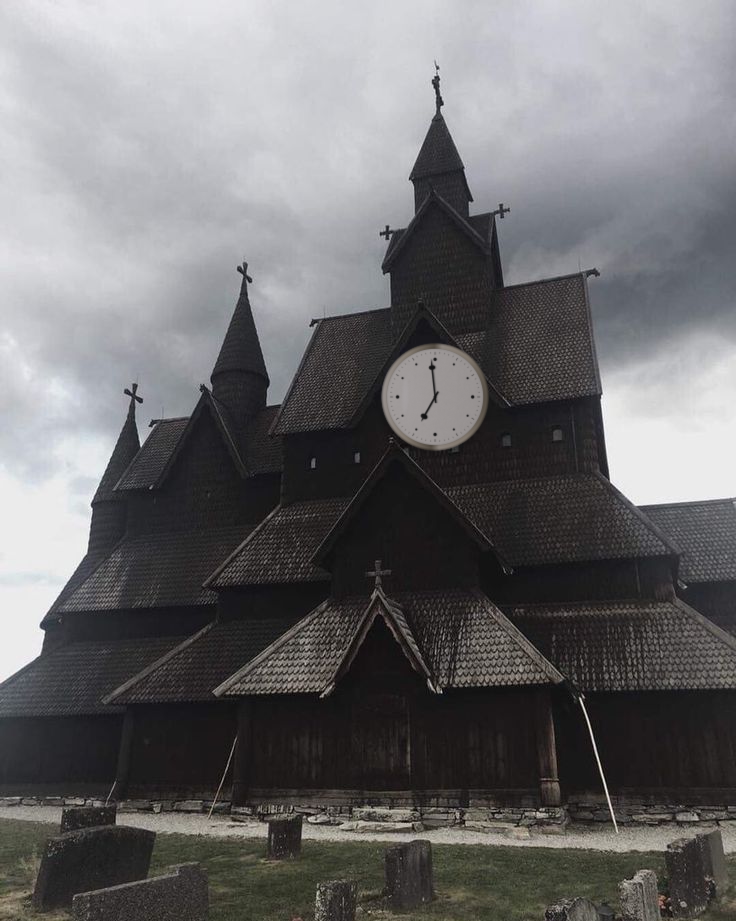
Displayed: **6:59**
